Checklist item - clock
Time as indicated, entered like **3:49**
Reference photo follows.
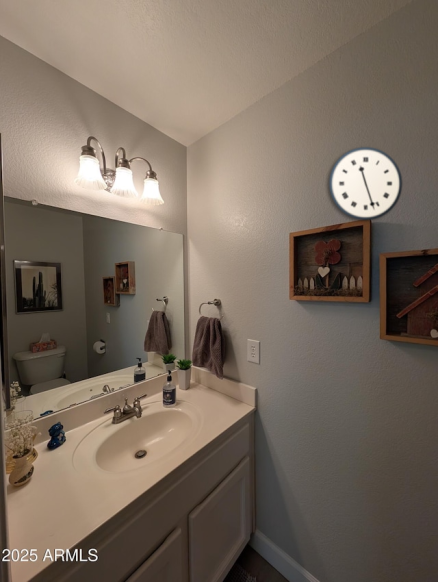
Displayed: **11:27**
